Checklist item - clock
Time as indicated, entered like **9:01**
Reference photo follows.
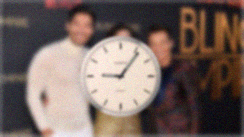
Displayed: **9:06**
